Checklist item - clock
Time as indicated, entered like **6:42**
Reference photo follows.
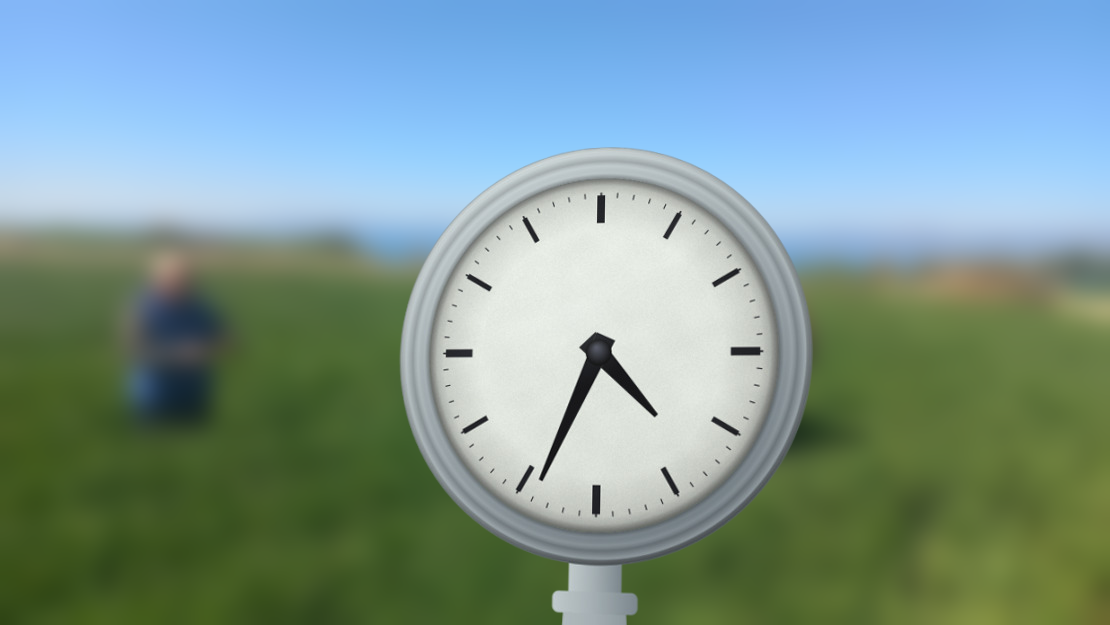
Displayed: **4:34**
